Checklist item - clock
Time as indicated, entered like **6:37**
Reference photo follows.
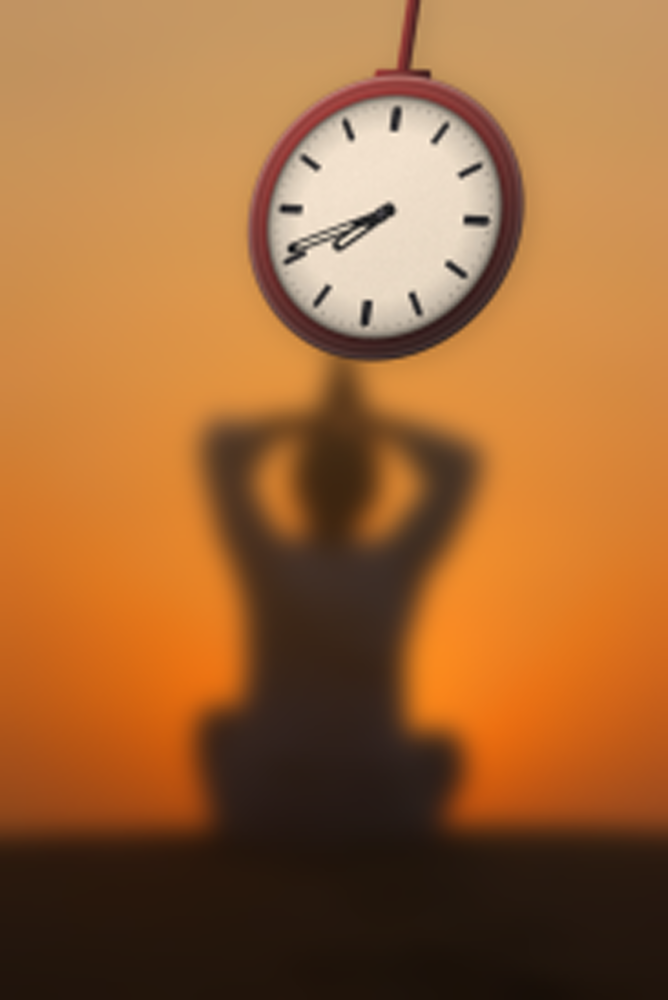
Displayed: **7:41**
